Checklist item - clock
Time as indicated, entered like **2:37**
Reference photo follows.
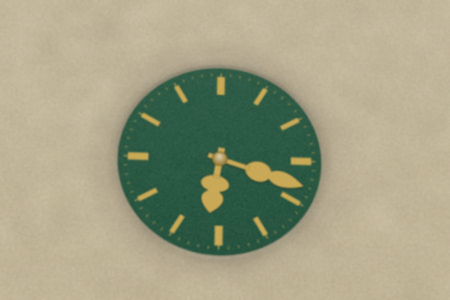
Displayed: **6:18**
